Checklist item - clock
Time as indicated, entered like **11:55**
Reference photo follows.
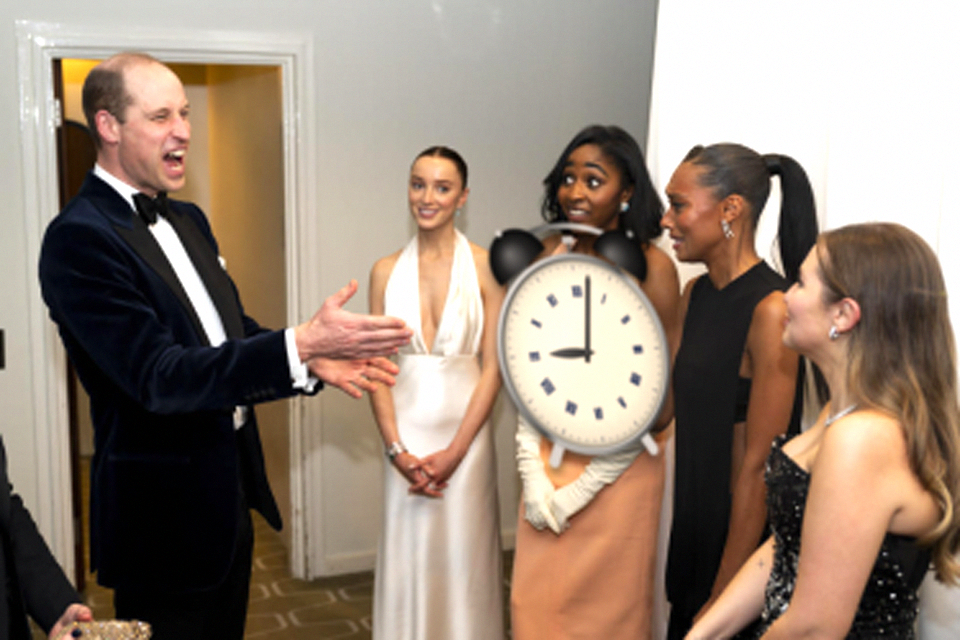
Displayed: **9:02**
